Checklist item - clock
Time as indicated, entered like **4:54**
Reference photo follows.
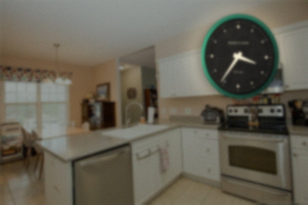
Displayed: **3:36**
